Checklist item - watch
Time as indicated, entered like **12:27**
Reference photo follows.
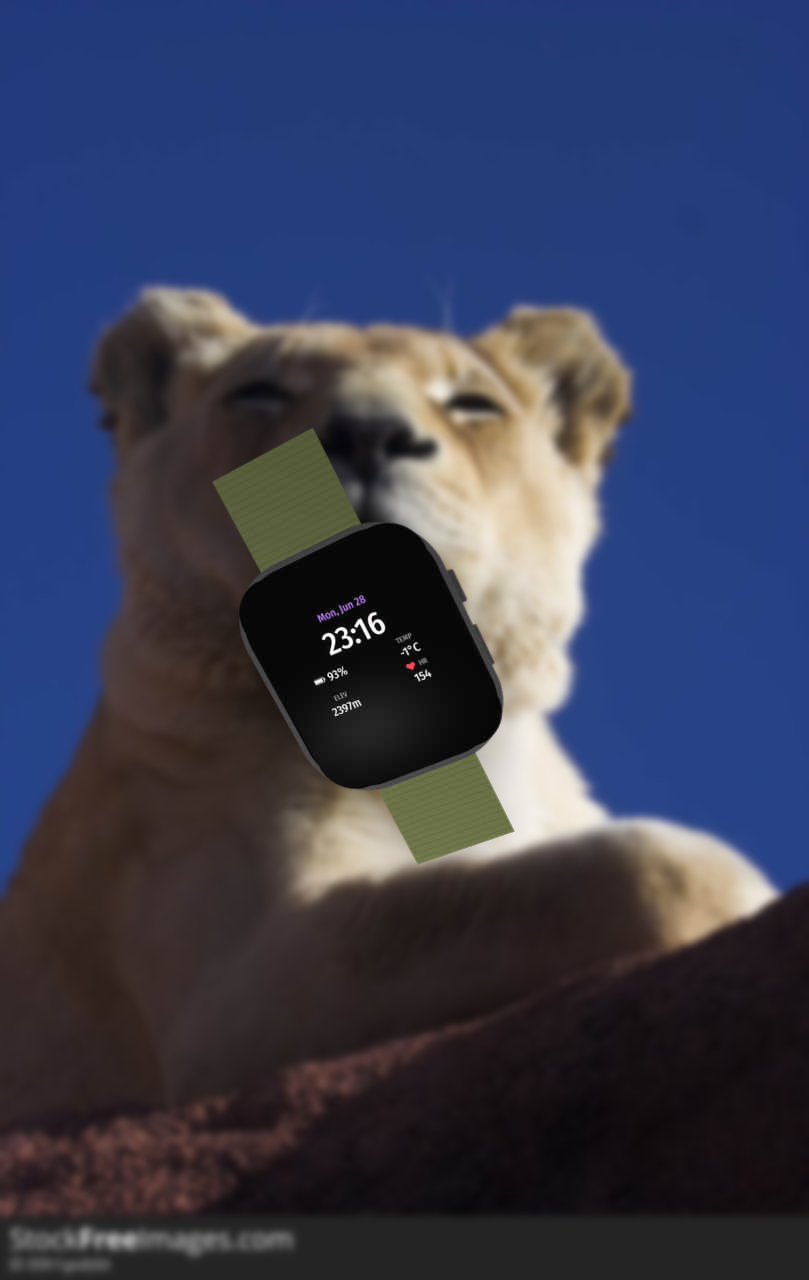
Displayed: **23:16**
